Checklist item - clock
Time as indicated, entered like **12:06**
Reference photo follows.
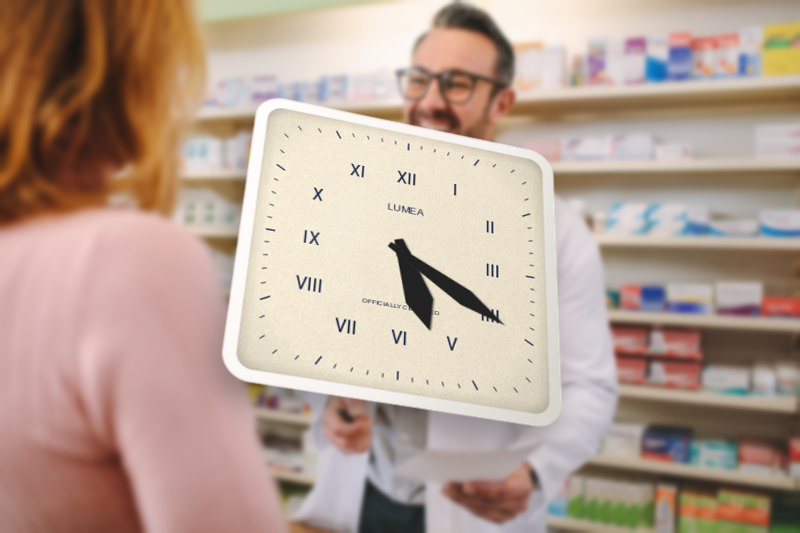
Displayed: **5:20**
